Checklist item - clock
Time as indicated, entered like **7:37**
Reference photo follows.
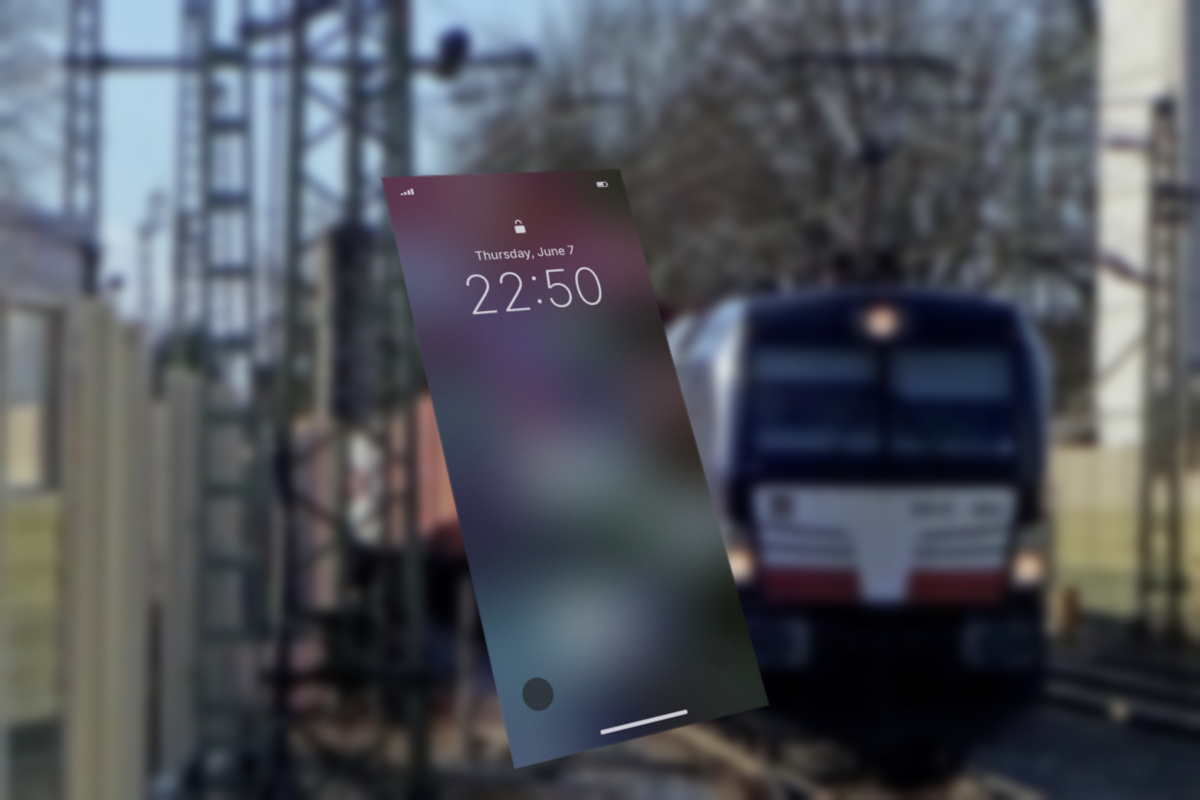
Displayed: **22:50**
